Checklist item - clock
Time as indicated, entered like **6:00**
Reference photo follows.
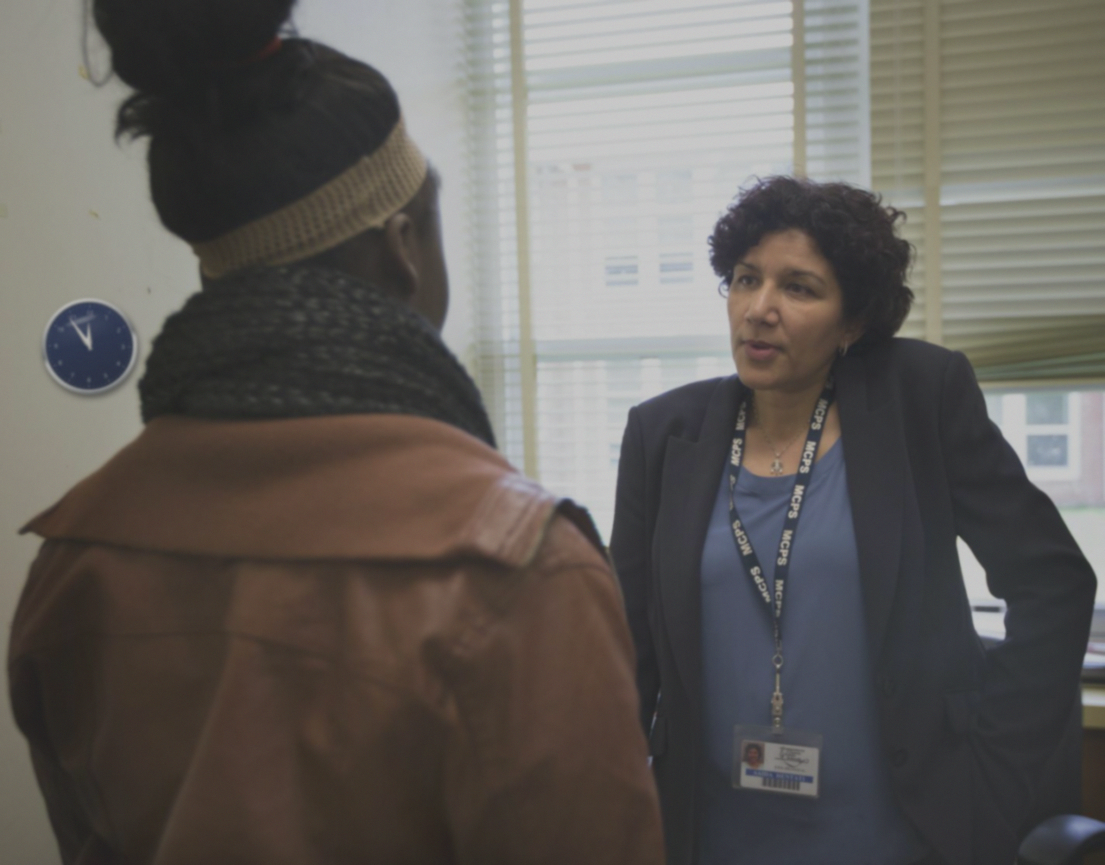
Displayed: **11:54**
